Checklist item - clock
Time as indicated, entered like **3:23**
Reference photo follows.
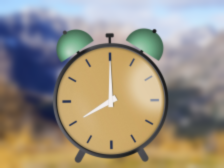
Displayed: **8:00**
